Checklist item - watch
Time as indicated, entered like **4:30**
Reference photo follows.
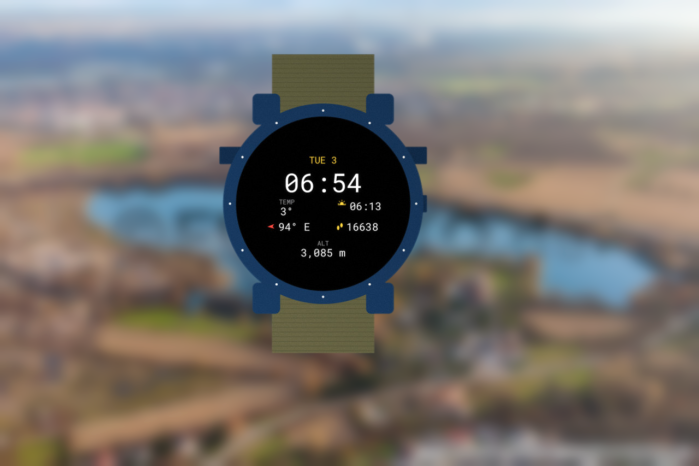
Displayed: **6:54**
